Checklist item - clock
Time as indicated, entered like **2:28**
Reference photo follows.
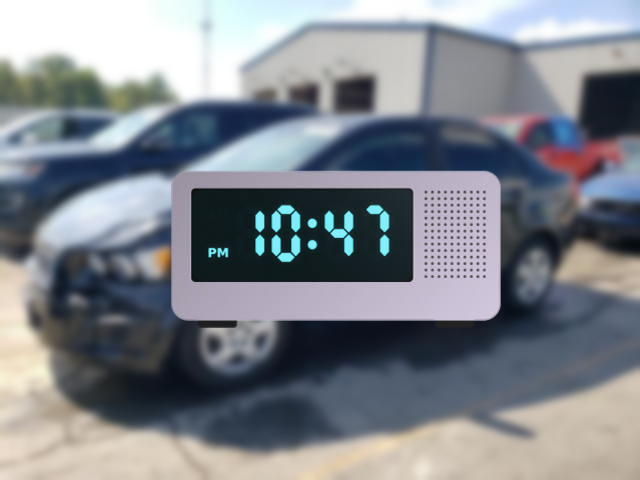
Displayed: **10:47**
